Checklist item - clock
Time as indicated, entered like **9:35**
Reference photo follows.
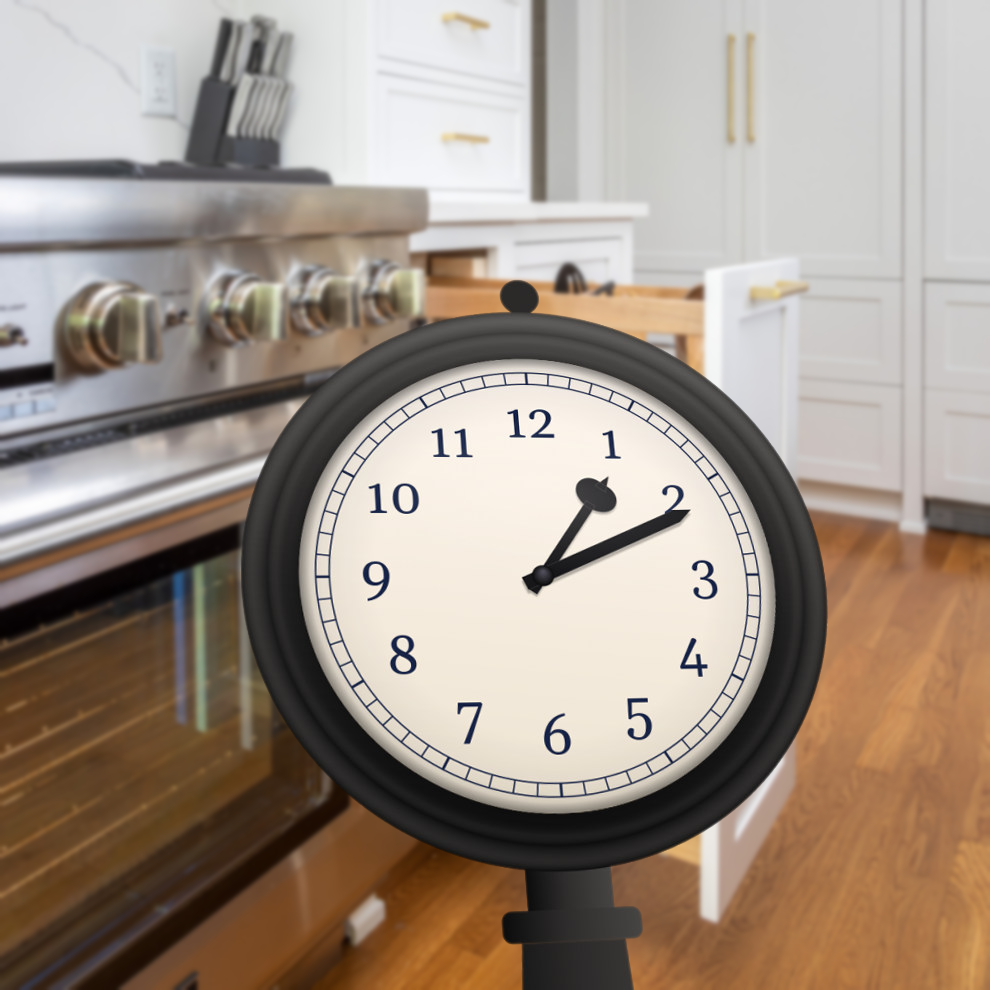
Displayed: **1:11**
